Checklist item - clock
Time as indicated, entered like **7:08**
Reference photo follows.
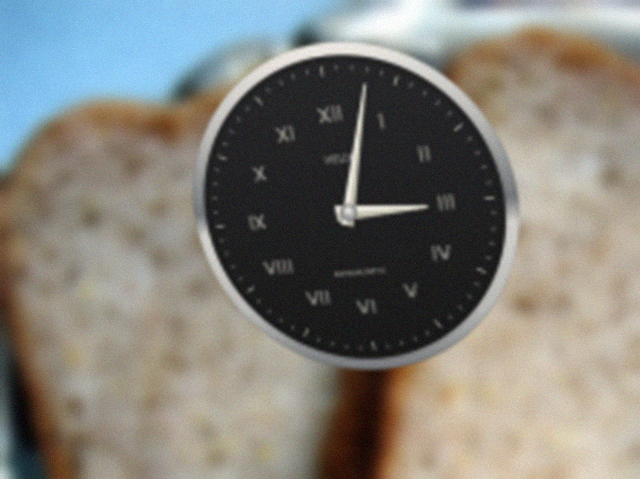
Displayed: **3:03**
